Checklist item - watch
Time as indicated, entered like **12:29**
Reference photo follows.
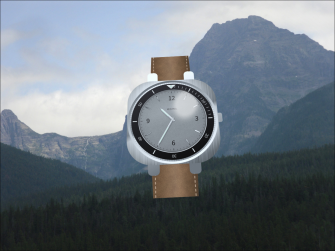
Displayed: **10:35**
